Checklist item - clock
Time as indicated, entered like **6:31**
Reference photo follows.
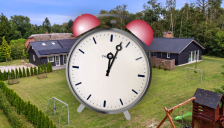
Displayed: **12:03**
